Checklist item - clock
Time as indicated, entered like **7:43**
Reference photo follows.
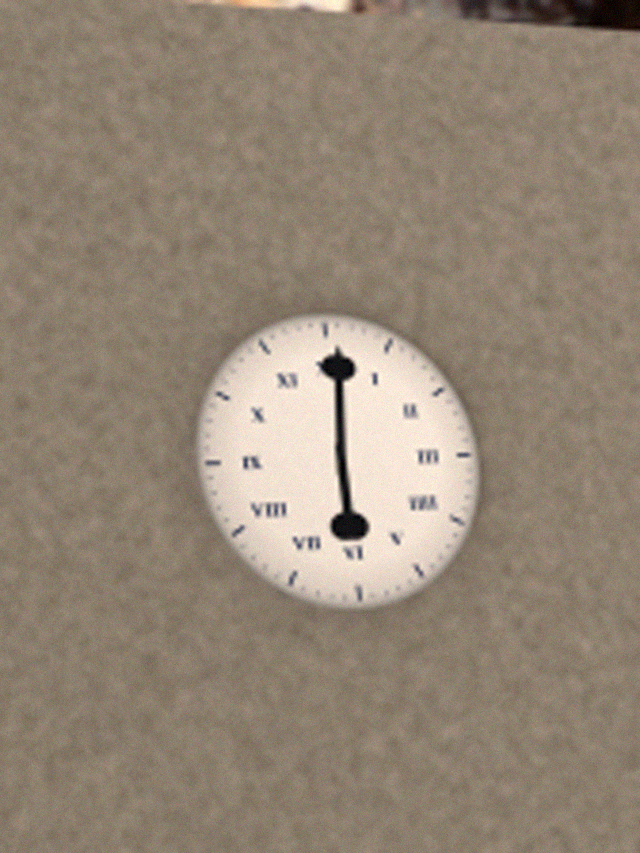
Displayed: **6:01**
